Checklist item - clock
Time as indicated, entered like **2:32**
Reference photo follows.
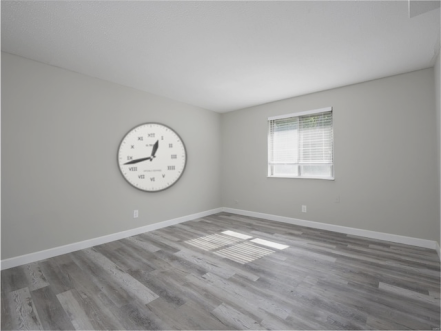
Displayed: **12:43**
